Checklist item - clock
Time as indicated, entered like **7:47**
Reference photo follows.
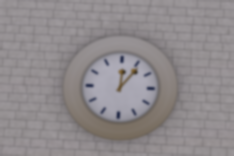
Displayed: **12:06**
